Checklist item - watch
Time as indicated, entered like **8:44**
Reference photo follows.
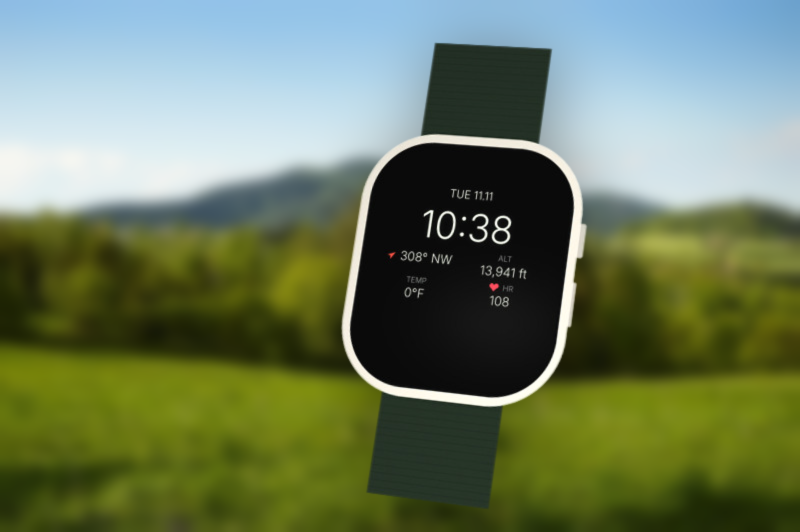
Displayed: **10:38**
